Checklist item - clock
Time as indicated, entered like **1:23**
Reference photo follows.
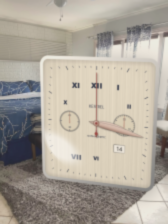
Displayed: **3:17**
